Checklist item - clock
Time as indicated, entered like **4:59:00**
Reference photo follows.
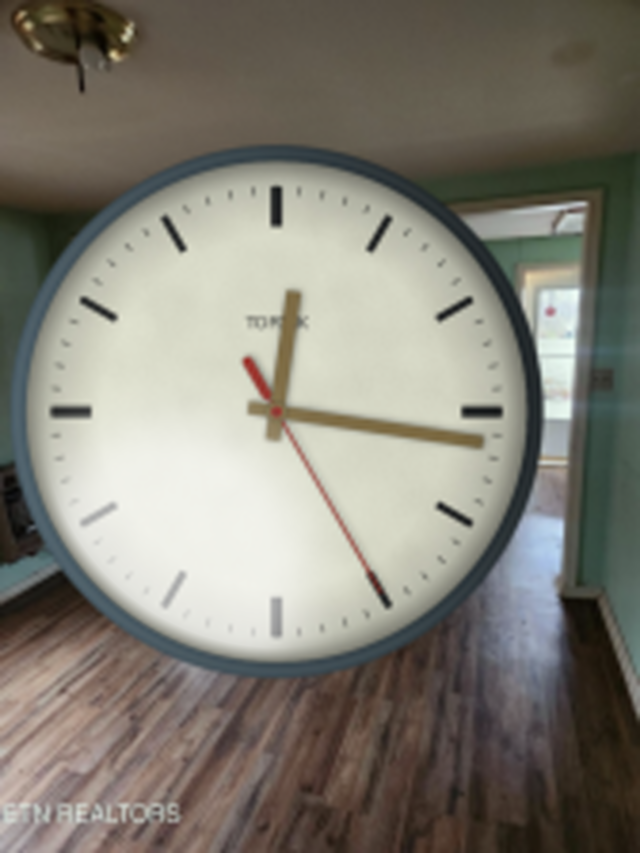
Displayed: **12:16:25**
